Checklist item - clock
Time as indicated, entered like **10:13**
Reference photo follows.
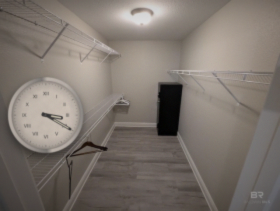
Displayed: **3:20**
